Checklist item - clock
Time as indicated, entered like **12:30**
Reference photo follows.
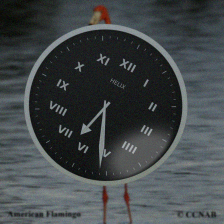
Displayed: **6:26**
